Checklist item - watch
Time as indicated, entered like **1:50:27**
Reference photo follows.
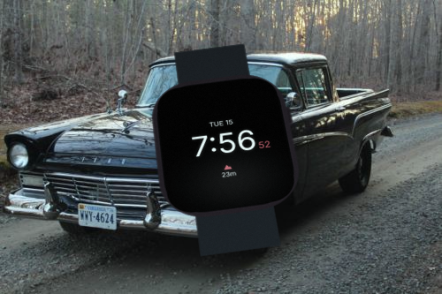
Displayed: **7:56:52**
